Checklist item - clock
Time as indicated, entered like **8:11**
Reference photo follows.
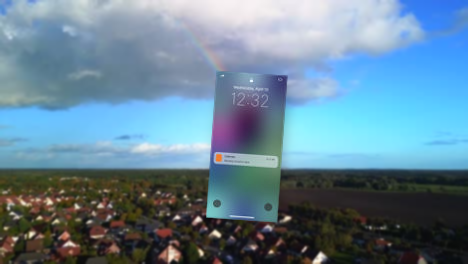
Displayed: **12:32**
